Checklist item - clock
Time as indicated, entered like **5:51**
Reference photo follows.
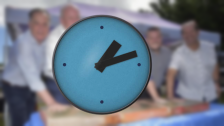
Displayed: **1:12**
